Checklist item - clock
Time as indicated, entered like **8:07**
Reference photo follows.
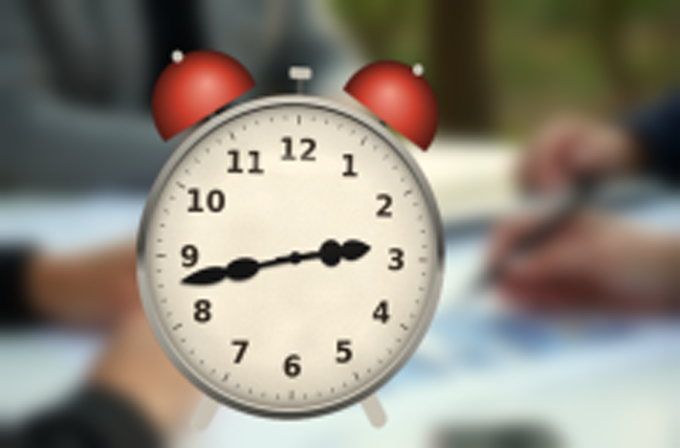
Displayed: **2:43**
